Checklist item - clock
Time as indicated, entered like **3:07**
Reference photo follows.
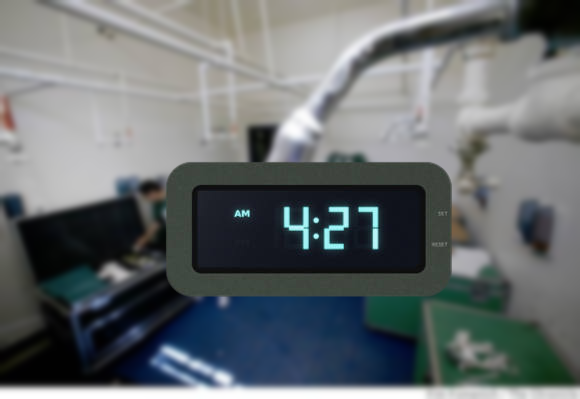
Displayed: **4:27**
